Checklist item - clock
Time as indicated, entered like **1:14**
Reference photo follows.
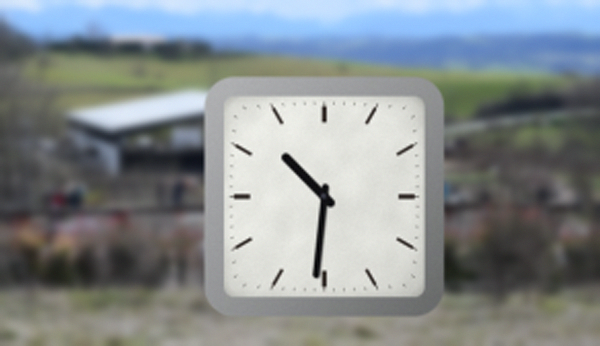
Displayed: **10:31**
